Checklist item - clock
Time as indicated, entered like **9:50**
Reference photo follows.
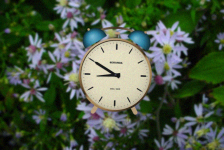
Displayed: **8:50**
